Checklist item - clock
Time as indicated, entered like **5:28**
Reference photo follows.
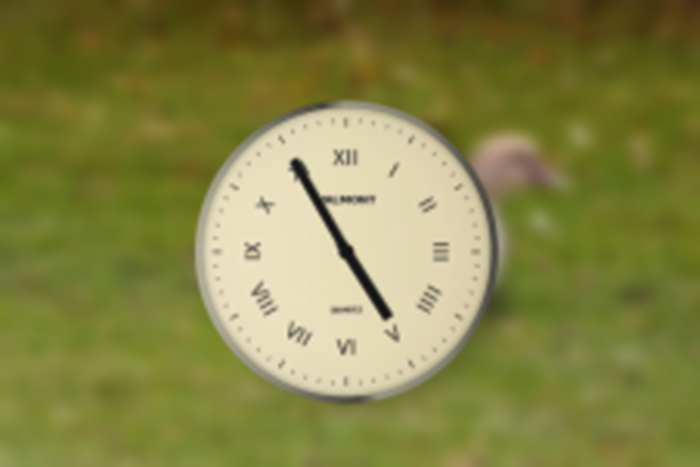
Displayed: **4:55**
